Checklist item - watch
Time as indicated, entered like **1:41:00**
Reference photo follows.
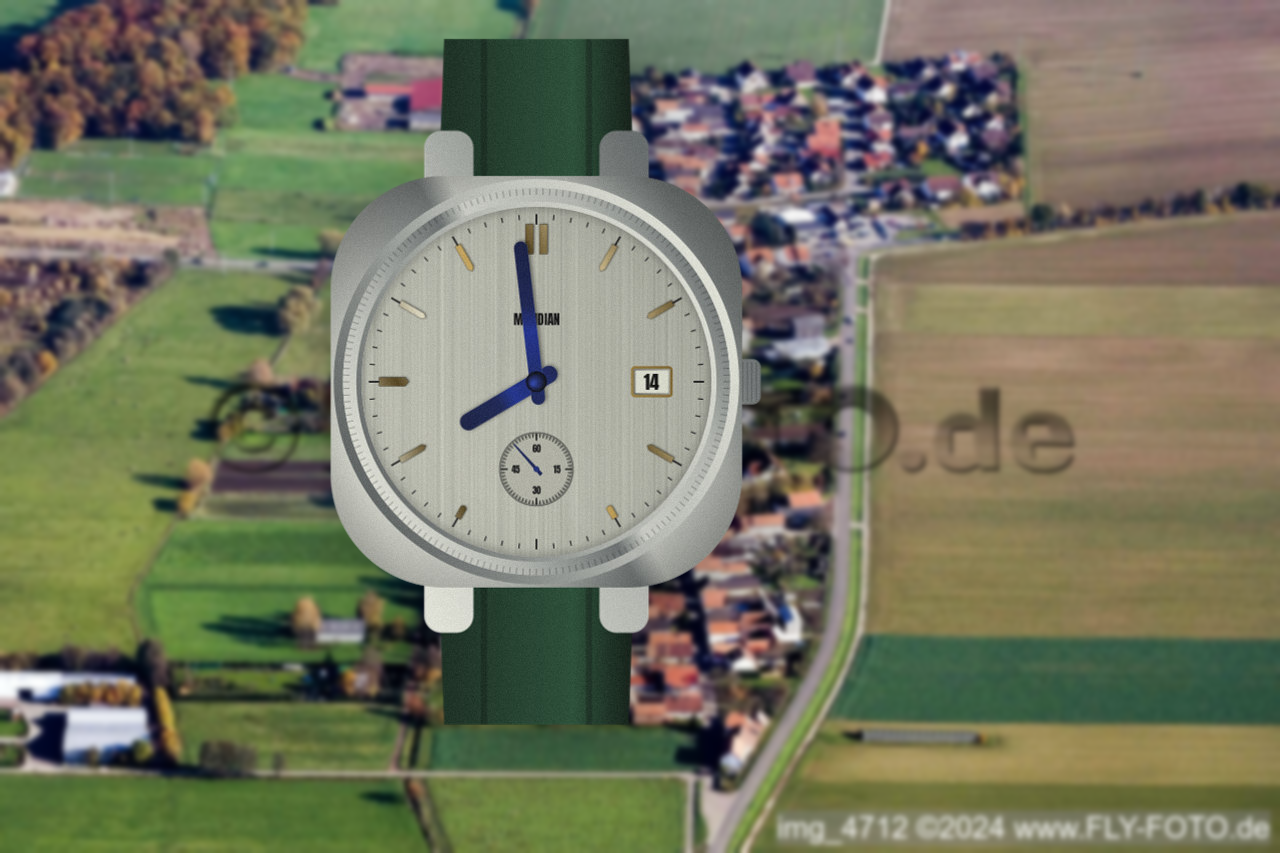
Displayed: **7:58:53**
